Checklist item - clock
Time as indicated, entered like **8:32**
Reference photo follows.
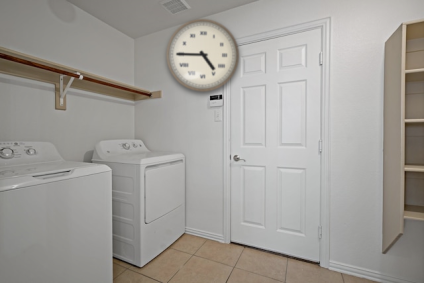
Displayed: **4:45**
